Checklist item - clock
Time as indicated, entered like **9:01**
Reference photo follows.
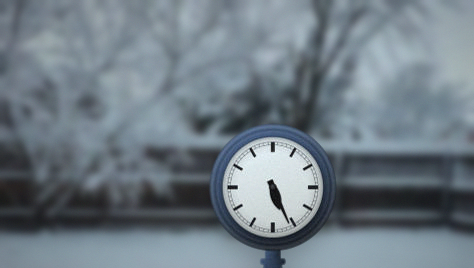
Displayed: **5:26**
